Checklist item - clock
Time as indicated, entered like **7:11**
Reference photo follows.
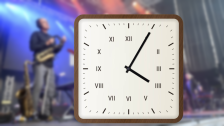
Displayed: **4:05**
